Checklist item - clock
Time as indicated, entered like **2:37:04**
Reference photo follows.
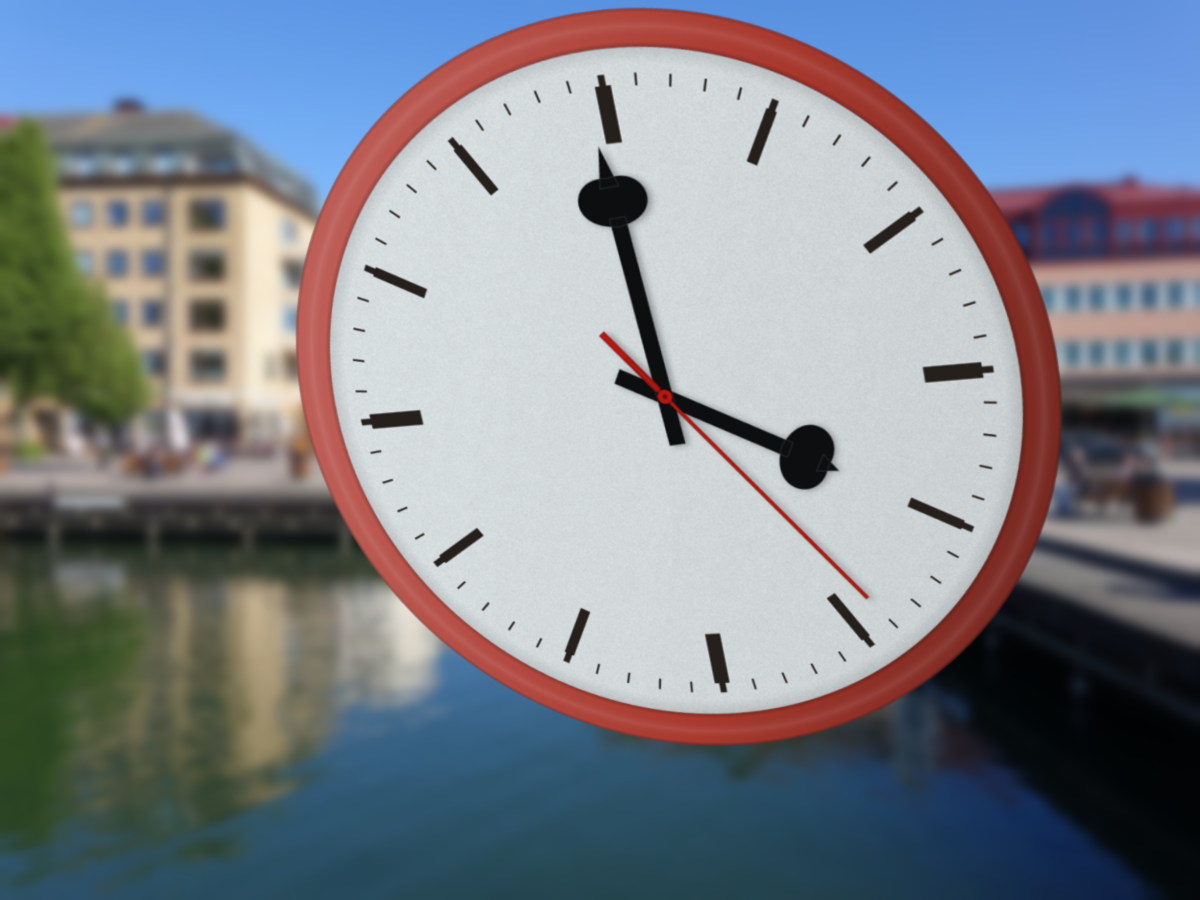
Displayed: **3:59:24**
